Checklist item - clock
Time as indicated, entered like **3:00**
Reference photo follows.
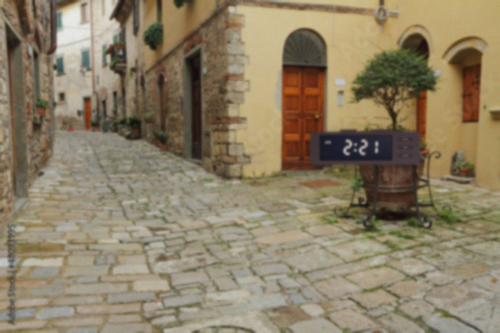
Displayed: **2:21**
